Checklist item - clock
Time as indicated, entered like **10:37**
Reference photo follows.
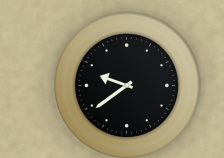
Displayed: **9:39**
